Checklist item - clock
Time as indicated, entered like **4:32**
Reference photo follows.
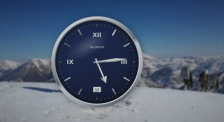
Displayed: **5:14**
